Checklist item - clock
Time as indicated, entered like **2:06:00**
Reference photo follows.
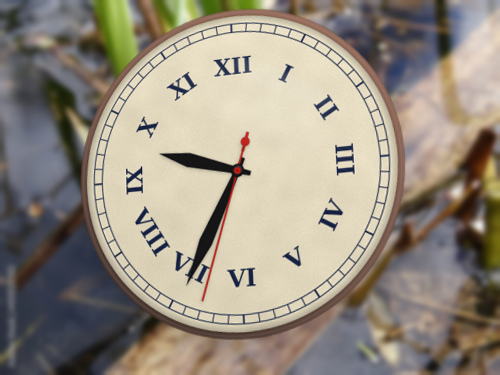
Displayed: **9:34:33**
